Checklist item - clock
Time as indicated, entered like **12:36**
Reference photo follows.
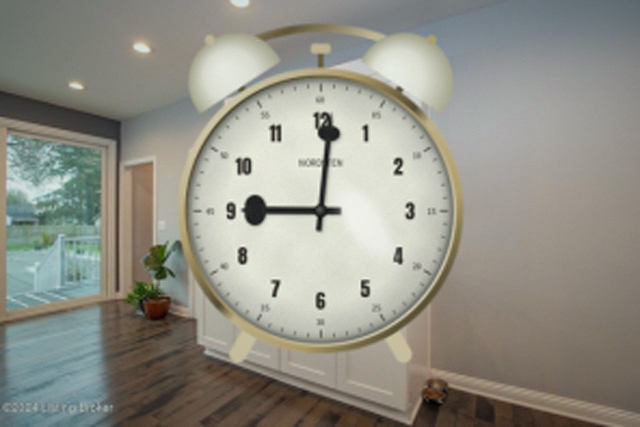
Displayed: **9:01**
